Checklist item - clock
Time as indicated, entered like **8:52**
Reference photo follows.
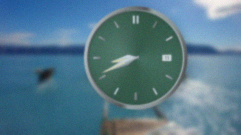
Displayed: **8:41**
